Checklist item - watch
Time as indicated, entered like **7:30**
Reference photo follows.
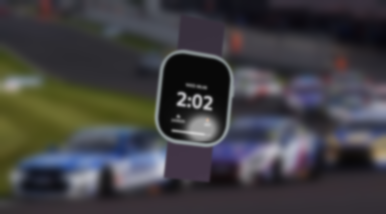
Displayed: **2:02**
